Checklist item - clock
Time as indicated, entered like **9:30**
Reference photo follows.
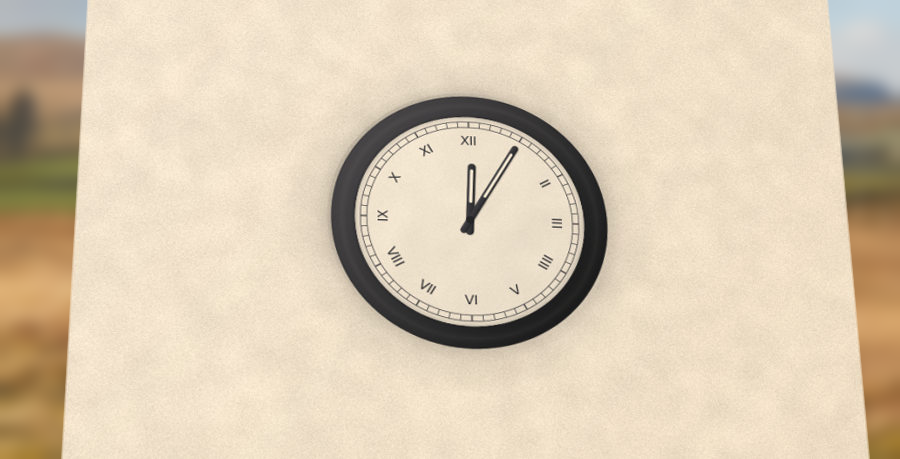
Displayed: **12:05**
